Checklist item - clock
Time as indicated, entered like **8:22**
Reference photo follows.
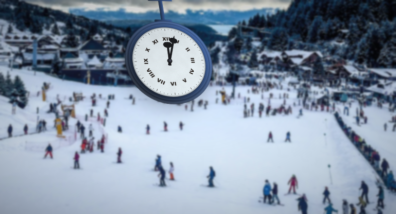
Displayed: **12:03**
